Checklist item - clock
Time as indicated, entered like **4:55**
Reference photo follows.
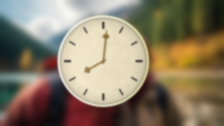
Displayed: **8:01**
